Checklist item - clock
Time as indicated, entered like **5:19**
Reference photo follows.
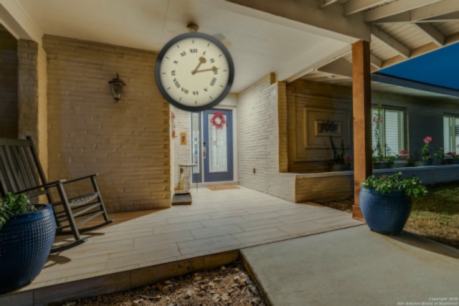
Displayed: **1:14**
